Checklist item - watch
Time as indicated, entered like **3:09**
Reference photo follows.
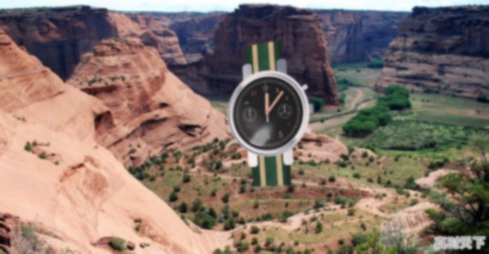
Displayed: **12:07**
